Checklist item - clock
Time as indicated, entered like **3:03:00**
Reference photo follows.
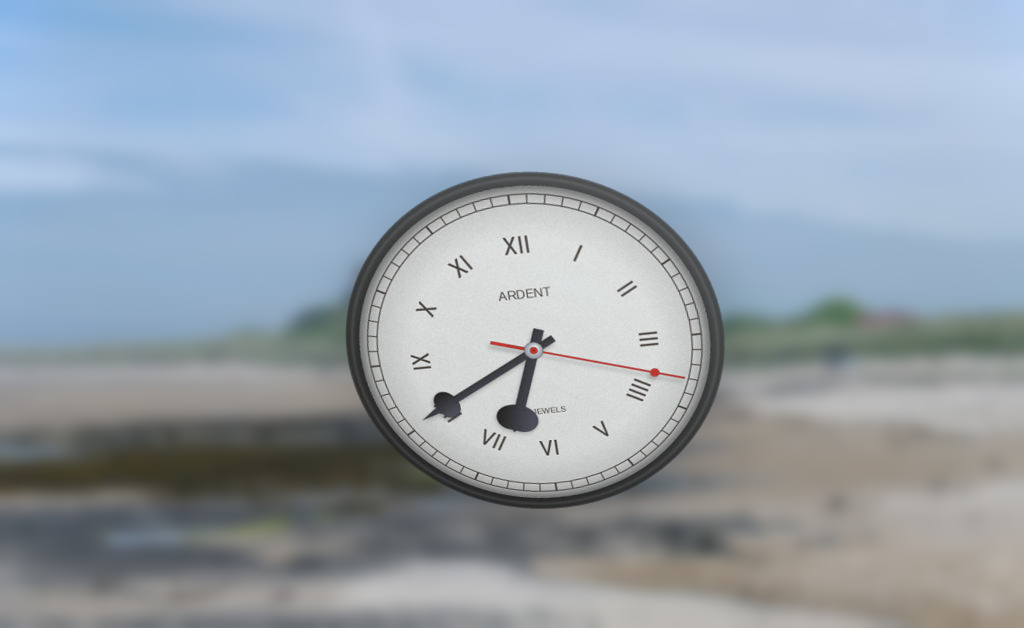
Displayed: **6:40:18**
